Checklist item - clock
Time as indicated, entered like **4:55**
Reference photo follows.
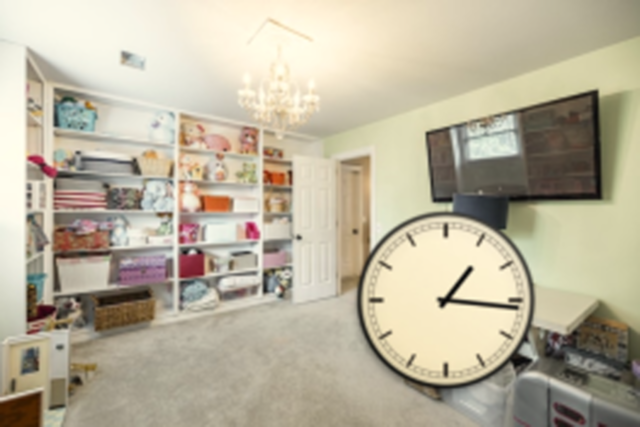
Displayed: **1:16**
